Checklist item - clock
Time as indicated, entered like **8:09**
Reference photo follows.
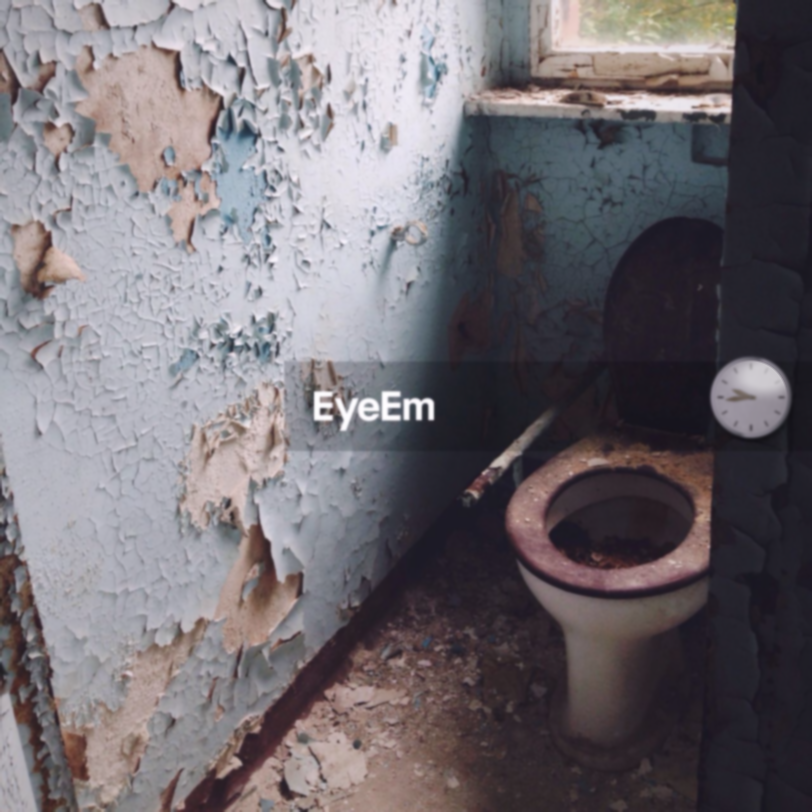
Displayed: **9:44**
